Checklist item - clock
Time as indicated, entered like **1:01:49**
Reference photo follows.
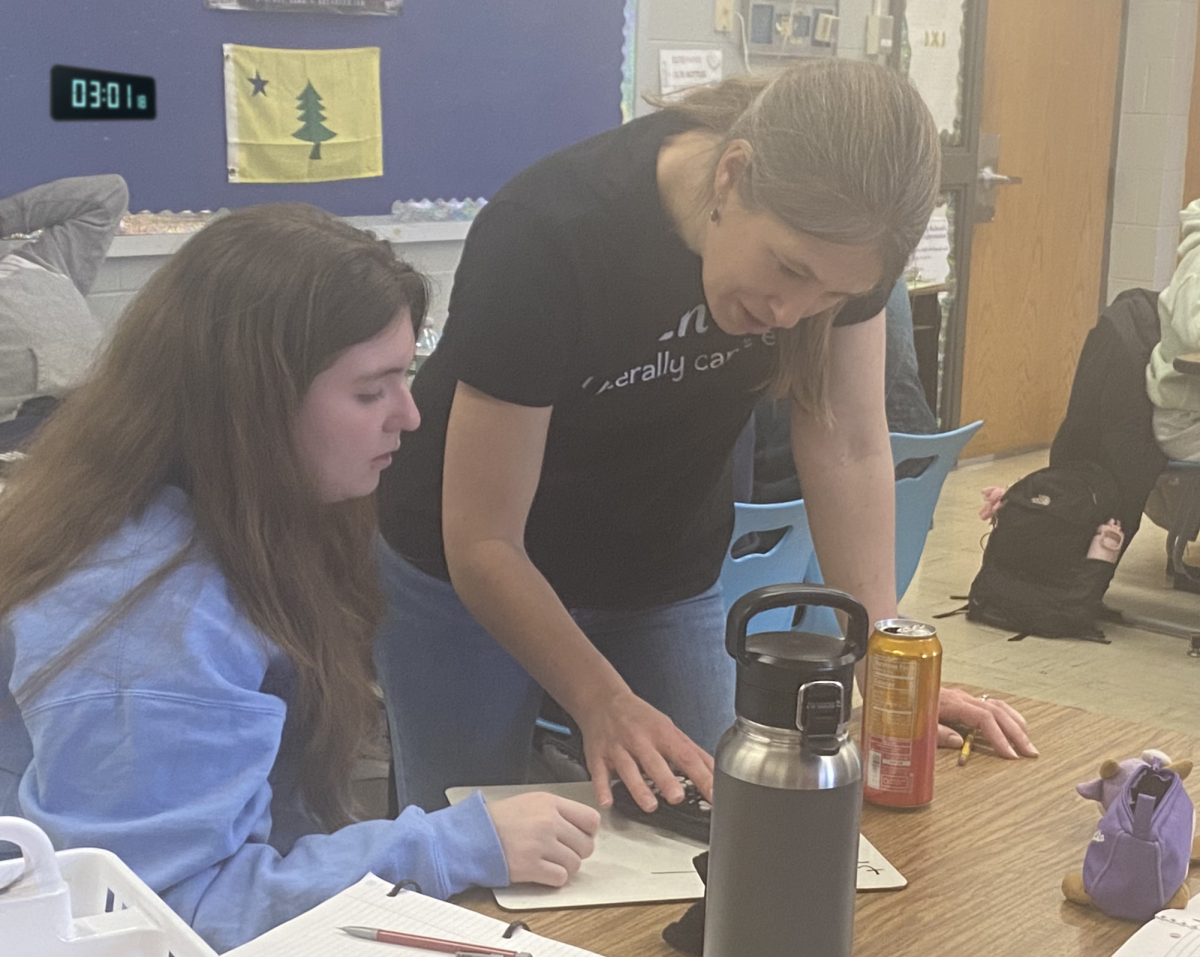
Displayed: **3:01:18**
